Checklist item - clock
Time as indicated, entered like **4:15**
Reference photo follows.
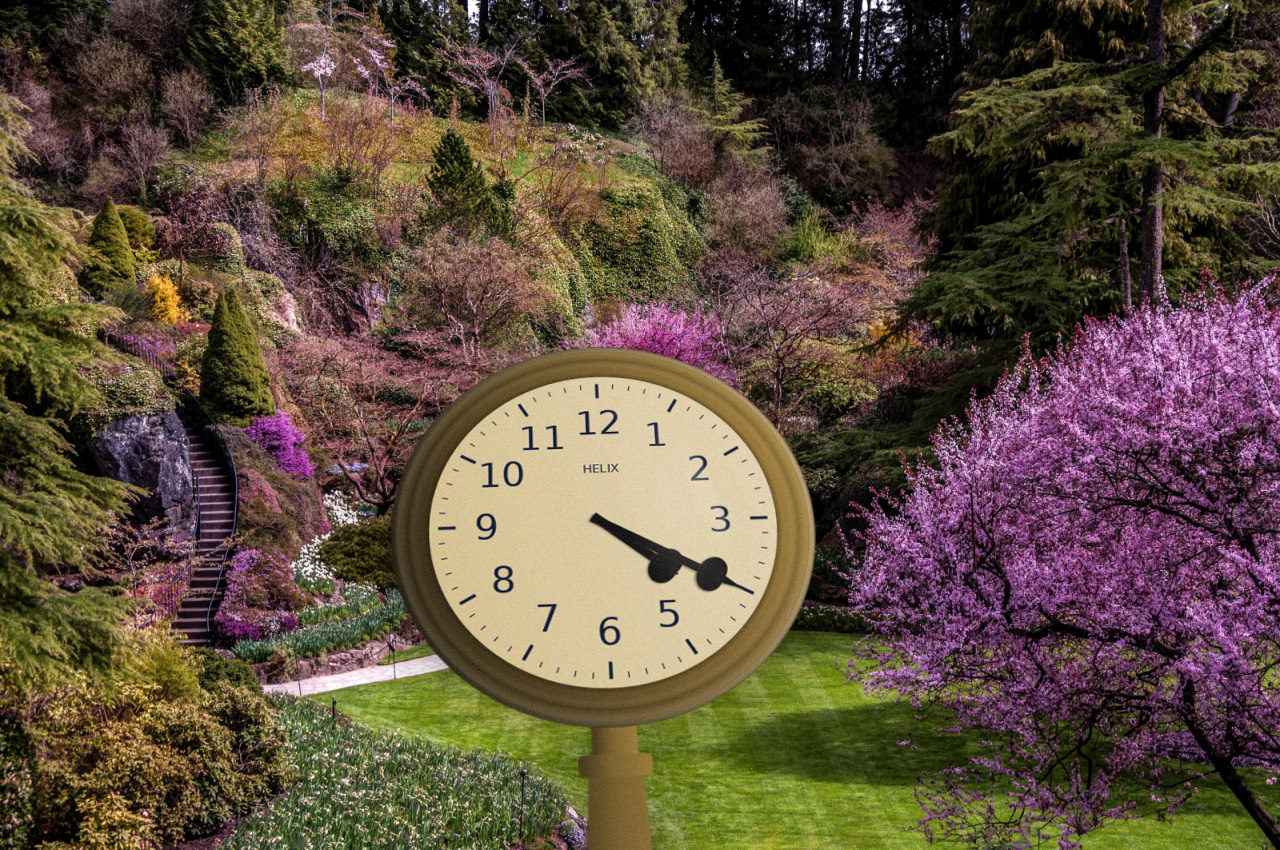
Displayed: **4:20**
